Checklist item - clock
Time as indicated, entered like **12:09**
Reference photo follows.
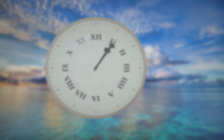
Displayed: **1:06**
